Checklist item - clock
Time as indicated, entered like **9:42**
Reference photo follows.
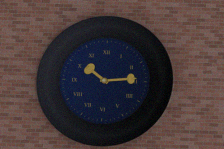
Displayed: **10:14**
